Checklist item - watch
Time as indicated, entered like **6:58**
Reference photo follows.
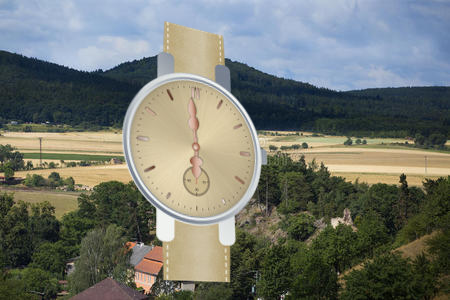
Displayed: **5:59**
